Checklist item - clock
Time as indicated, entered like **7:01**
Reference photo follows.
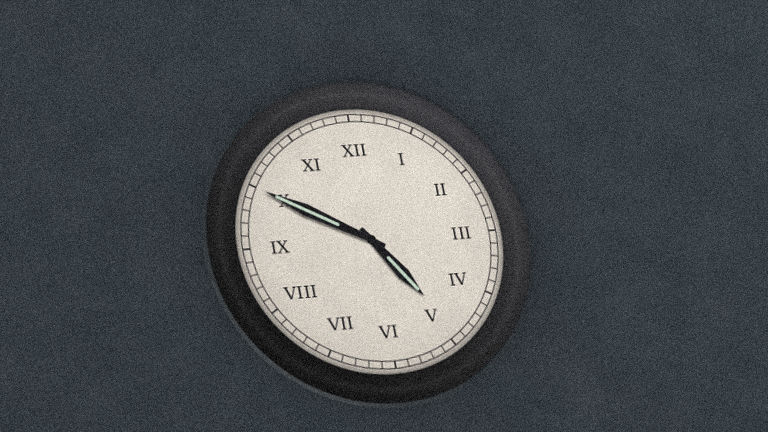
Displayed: **4:50**
